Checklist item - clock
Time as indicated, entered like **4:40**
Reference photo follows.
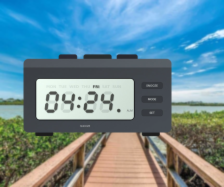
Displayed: **4:24**
